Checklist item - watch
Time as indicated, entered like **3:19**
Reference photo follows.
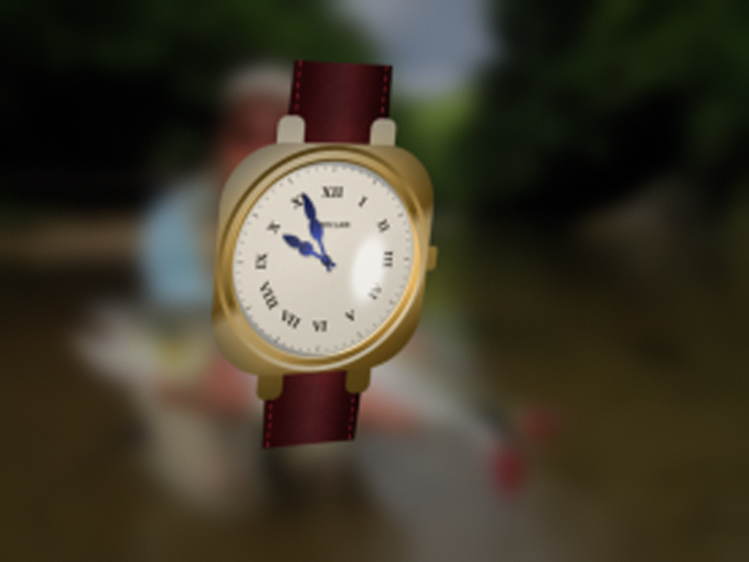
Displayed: **9:56**
